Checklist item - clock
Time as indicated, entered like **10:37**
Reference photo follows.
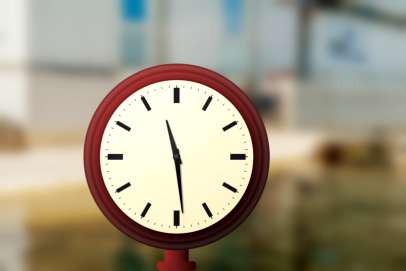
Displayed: **11:29**
